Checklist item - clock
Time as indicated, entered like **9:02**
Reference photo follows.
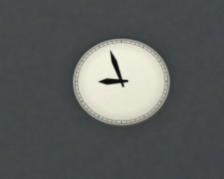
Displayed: **8:57**
